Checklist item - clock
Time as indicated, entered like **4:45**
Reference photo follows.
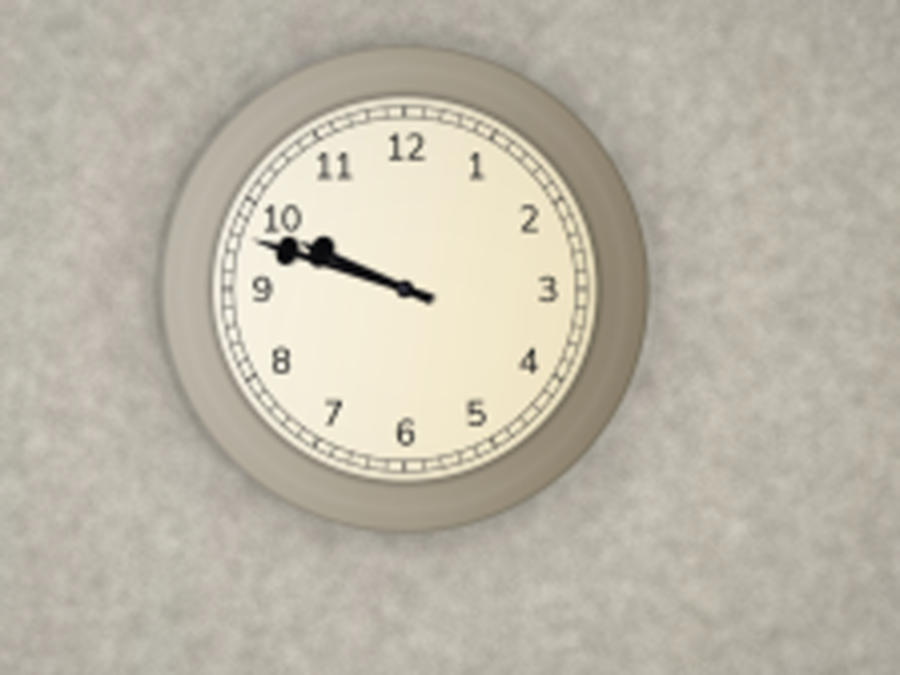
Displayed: **9:48**
